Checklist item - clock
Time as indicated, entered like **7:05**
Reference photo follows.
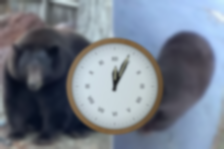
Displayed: **12:04**
